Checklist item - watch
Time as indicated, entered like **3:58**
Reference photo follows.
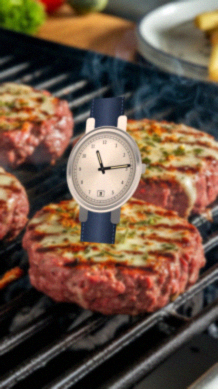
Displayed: **11:14**
